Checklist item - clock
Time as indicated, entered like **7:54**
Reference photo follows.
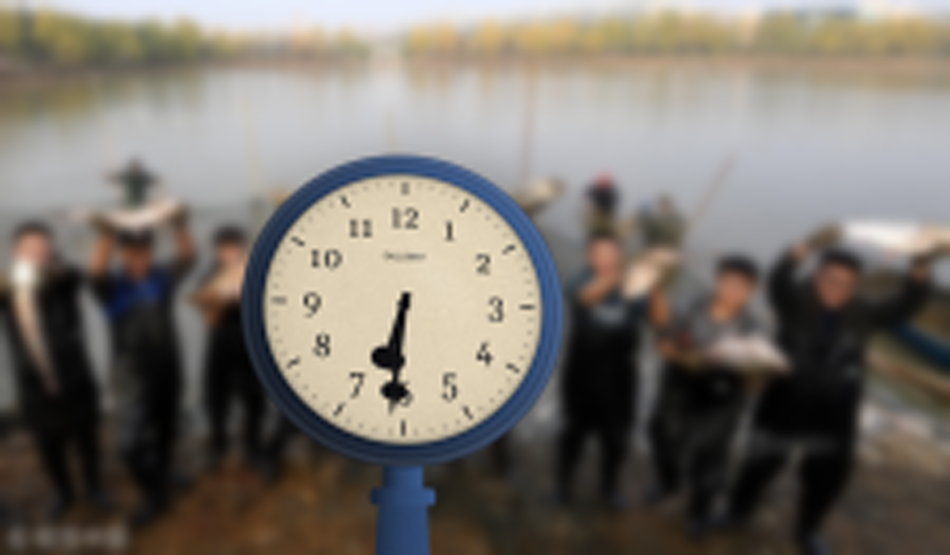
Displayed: **6:31**
